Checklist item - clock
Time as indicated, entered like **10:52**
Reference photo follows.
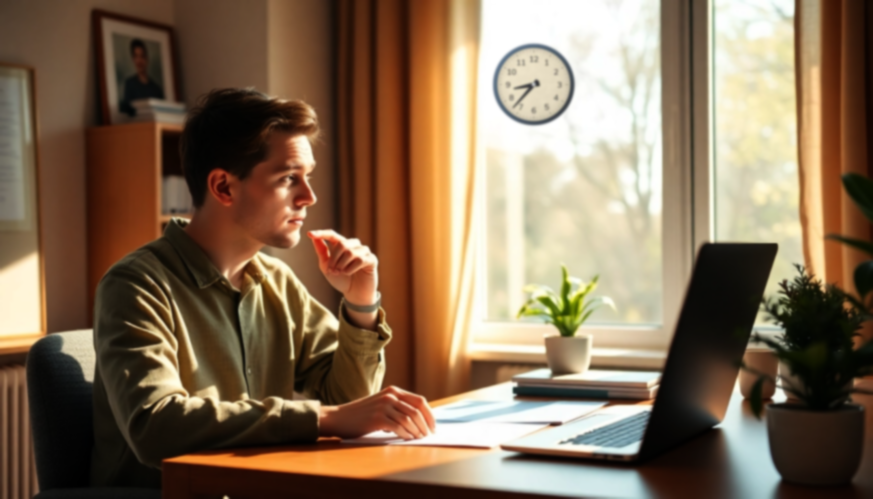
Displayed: **8:37**
